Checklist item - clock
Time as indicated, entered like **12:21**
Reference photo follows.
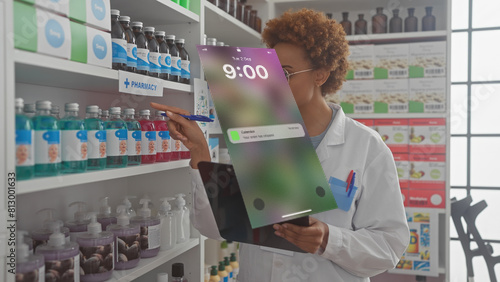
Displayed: **9:00**
